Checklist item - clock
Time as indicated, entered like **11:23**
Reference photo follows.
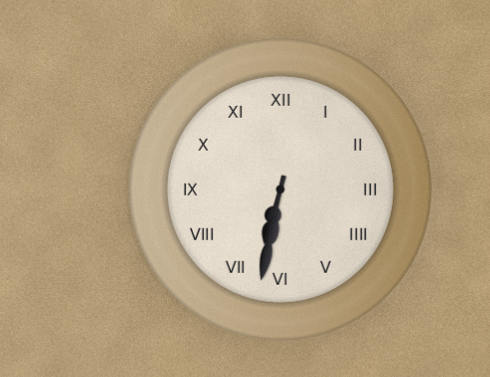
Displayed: **6:32**
